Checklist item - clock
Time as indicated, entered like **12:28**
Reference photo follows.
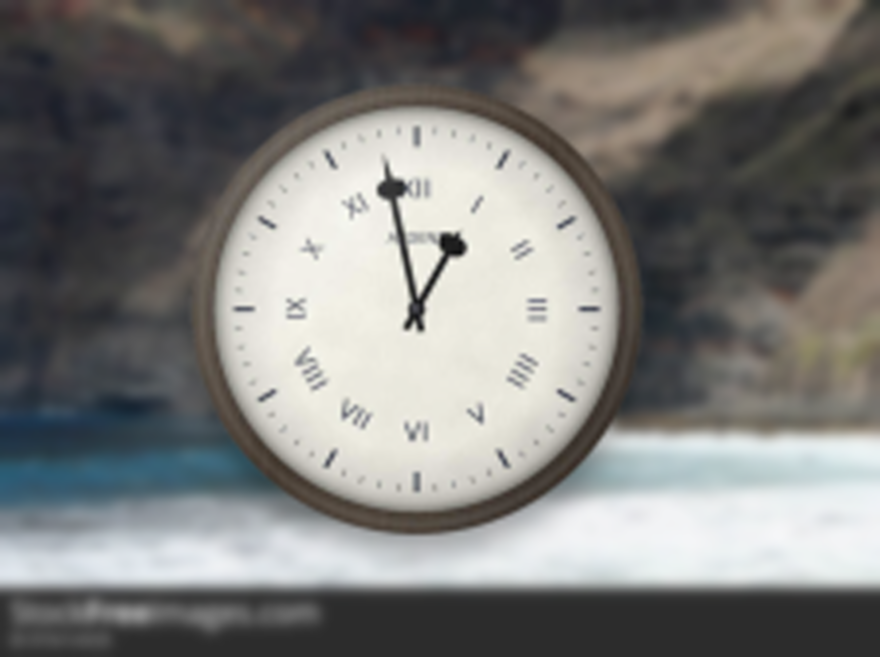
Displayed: **12:58**
